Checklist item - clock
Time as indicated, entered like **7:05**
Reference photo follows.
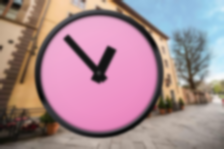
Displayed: **12:53**
